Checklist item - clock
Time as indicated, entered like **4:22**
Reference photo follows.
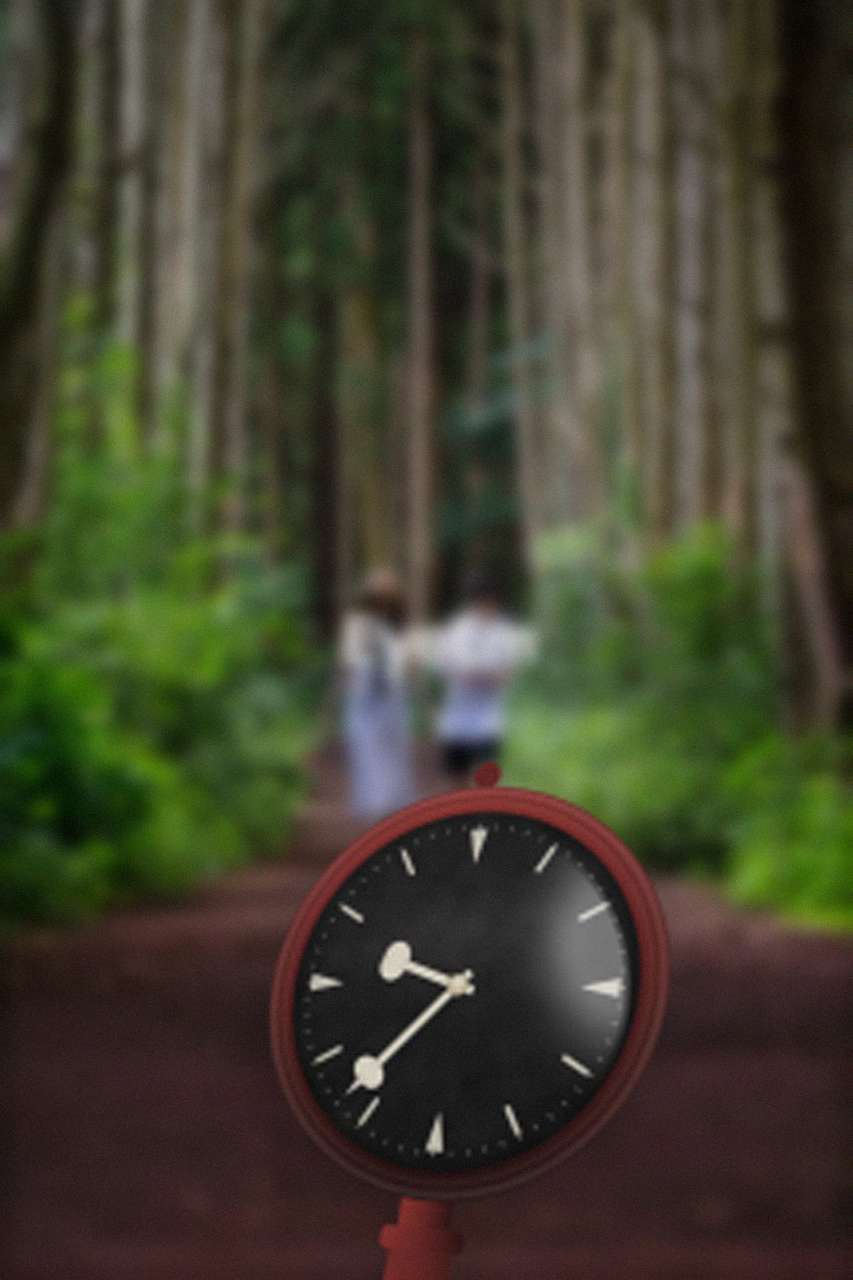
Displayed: **9:37**
